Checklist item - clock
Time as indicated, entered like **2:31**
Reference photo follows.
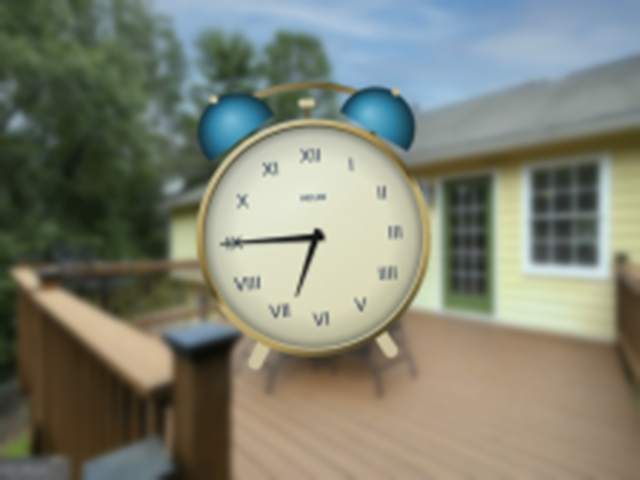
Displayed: **6:45**
